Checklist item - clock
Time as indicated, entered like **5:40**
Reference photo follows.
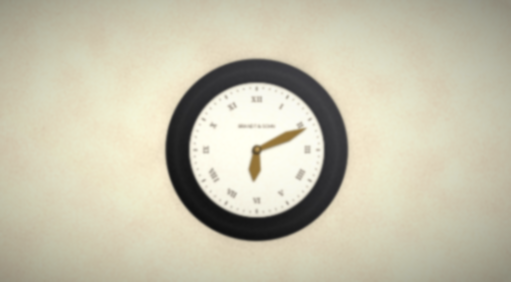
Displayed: **6:11**
